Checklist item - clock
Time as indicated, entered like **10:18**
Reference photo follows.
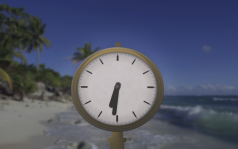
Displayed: **6:31**
